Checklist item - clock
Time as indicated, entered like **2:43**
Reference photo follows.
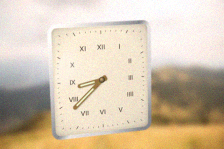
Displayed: **8:38**
